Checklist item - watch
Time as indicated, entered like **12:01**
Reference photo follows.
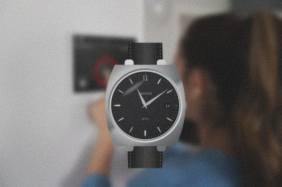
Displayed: **11:09**
